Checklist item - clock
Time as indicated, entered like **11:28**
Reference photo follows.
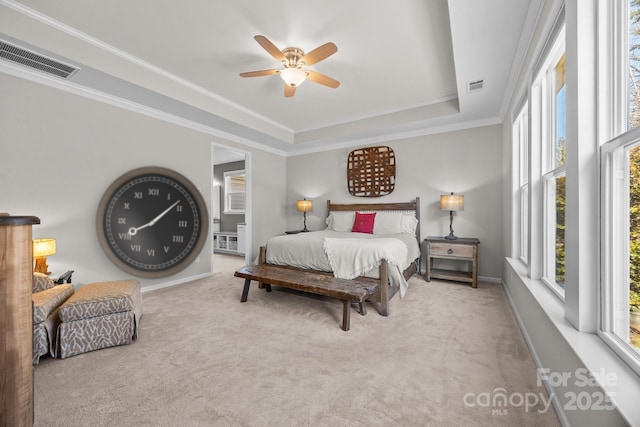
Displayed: **8:08**
